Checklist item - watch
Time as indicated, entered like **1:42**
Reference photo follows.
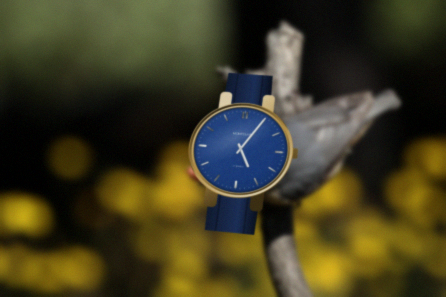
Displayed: **5:05**
